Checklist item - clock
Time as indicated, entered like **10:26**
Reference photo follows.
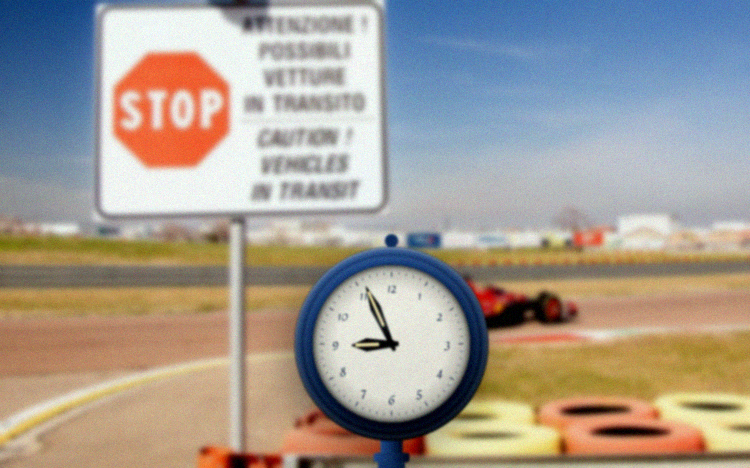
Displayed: **8:56**
